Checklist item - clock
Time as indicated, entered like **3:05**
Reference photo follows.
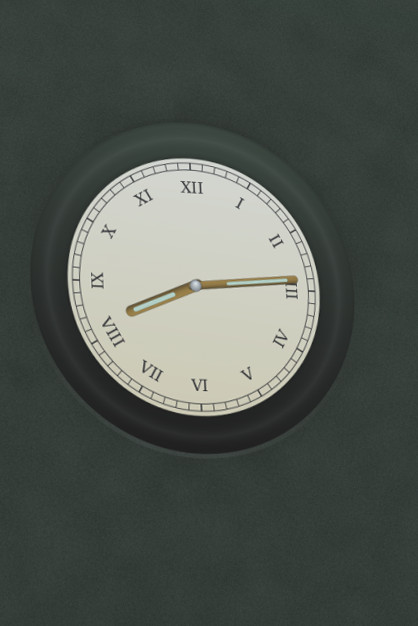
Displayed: **8:14**
